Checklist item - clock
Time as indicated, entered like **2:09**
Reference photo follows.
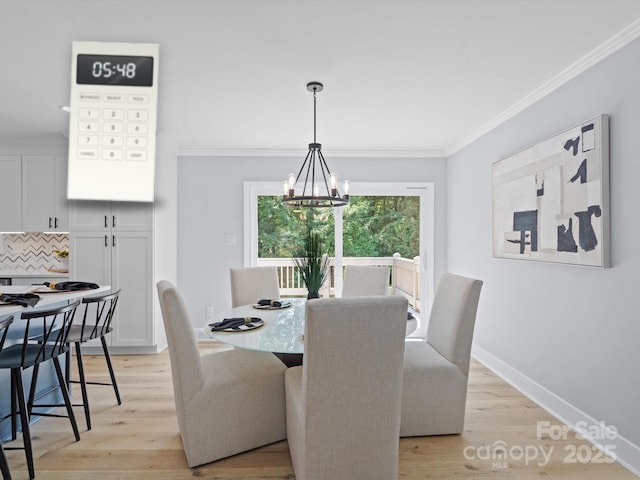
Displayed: **5:48**
